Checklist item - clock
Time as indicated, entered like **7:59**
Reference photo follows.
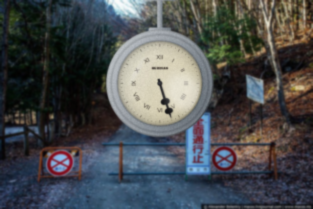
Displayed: **5:27**
